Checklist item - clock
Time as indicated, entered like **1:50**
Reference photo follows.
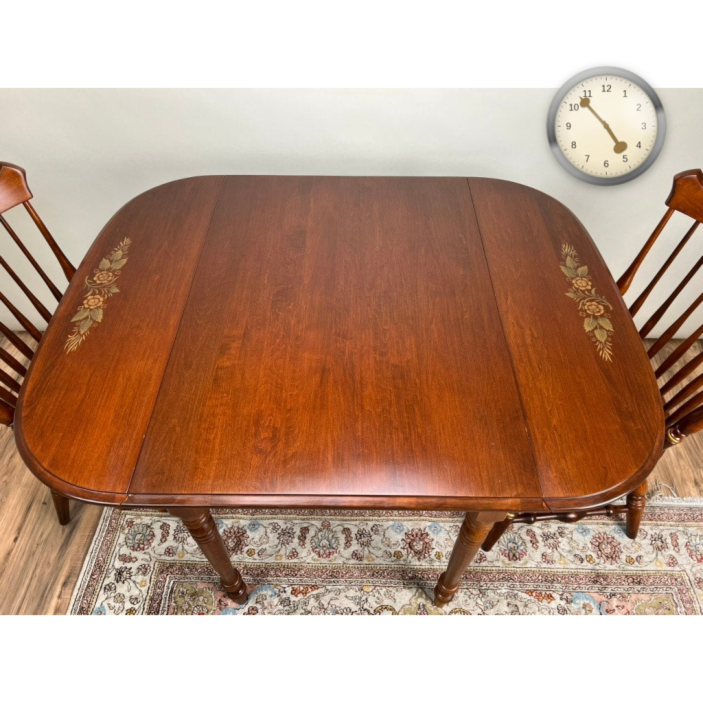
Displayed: **4:53**
